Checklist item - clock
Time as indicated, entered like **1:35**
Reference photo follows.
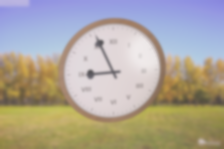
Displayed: **8:56**
